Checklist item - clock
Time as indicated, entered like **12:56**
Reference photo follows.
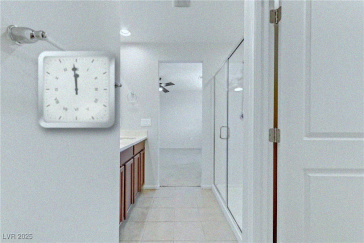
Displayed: **11:59**
